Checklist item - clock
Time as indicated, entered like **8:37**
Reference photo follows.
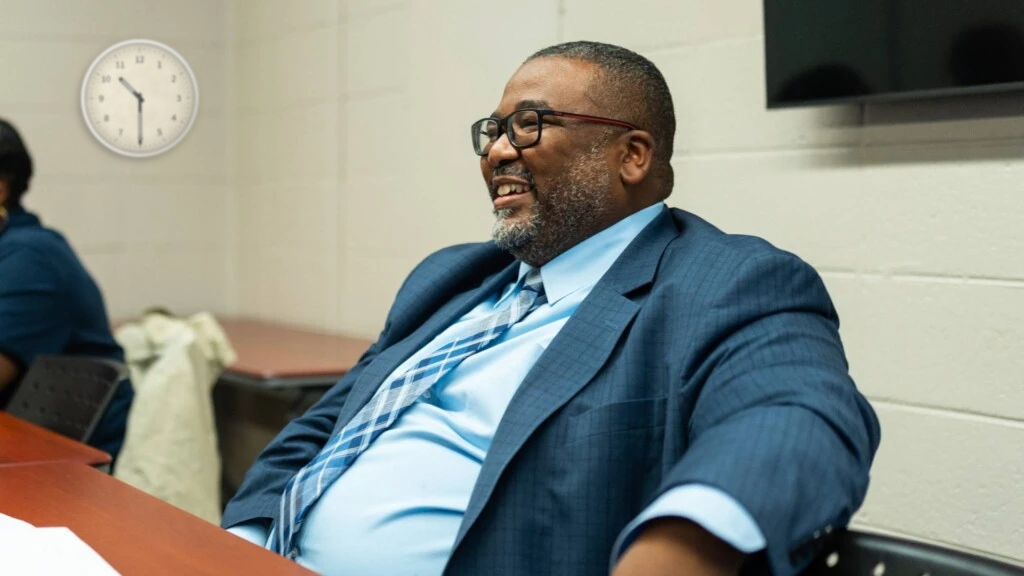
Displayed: **10:30**
